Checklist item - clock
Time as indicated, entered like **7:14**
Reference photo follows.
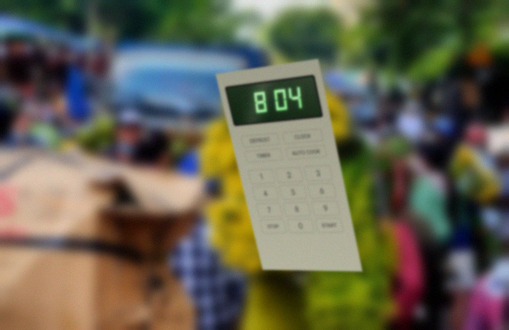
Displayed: **8:04**
